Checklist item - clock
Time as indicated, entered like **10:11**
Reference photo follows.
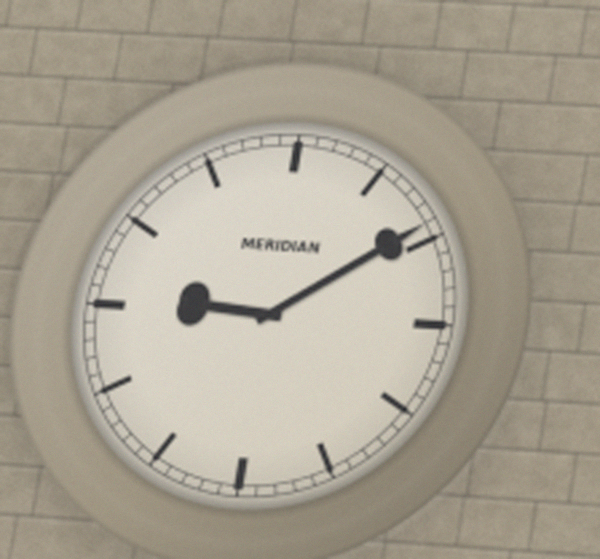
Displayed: **9:09**
